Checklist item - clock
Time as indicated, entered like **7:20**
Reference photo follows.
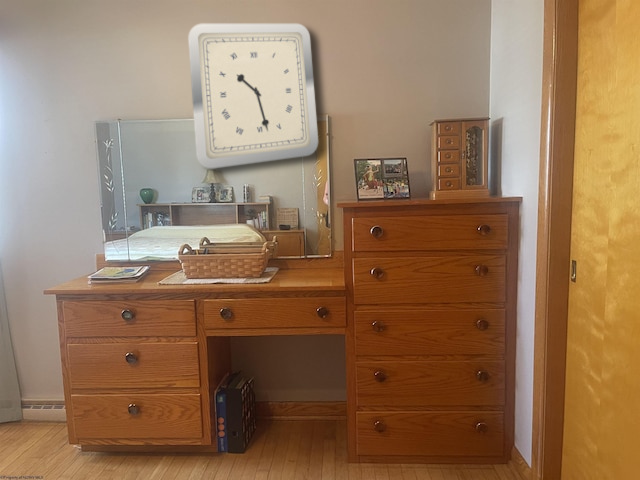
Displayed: **10:28**
